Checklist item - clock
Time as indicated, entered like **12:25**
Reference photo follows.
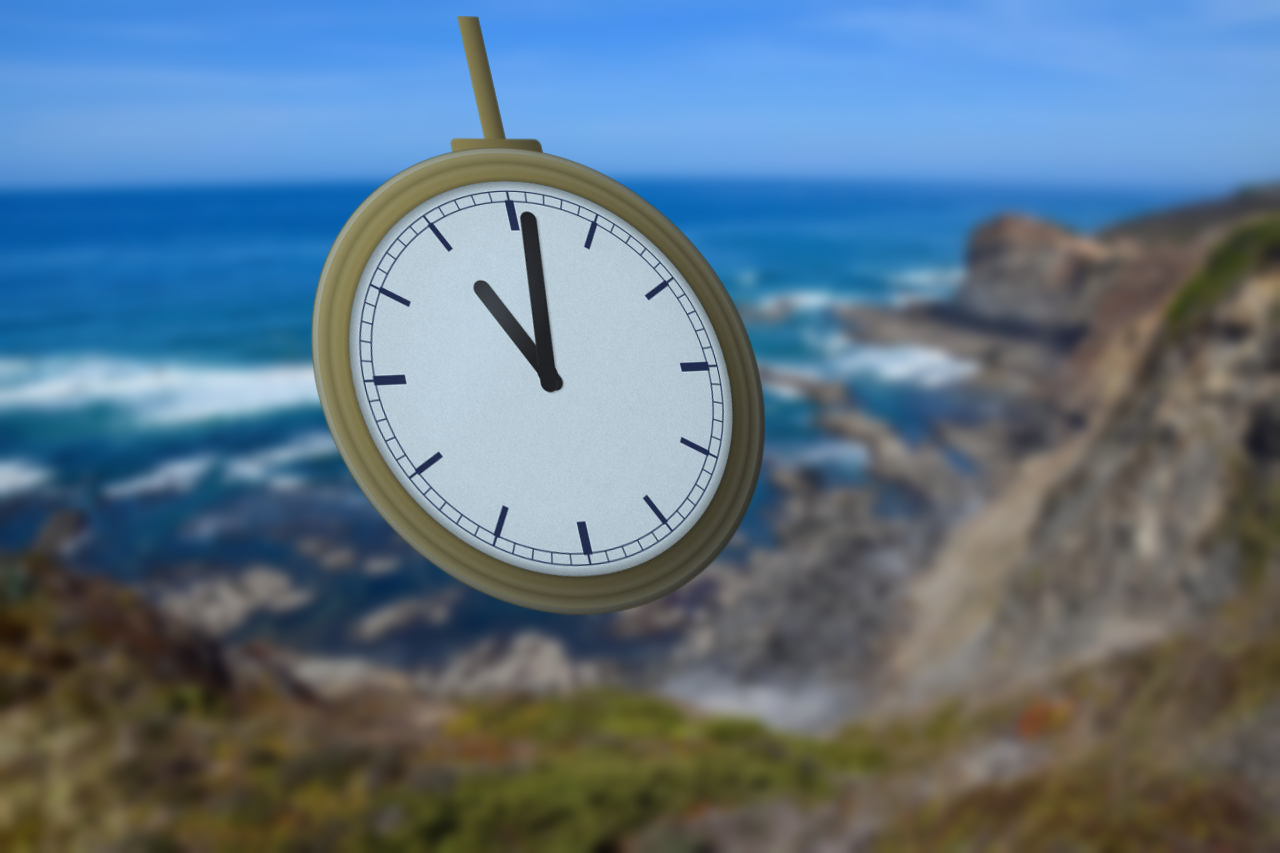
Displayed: **11:01**
